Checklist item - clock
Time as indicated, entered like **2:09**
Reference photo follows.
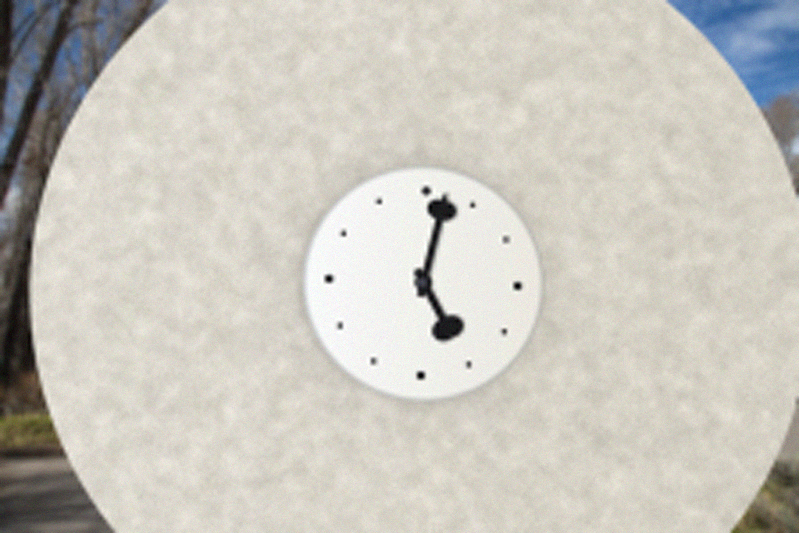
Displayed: **5:02**
